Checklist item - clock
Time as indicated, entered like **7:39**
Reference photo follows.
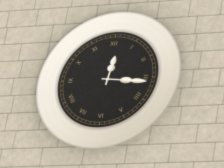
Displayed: **12:16**
